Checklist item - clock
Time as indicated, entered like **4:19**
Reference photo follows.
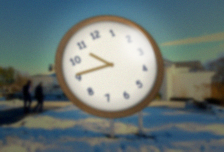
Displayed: **10:46**
